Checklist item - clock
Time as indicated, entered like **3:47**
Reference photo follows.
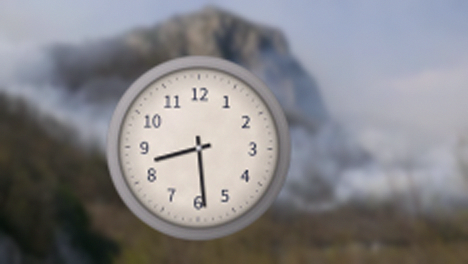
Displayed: **8:29**
